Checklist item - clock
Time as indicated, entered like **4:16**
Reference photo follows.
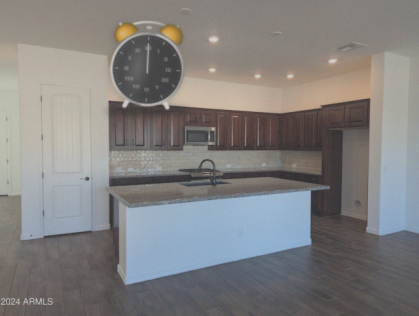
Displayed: **12:00**
